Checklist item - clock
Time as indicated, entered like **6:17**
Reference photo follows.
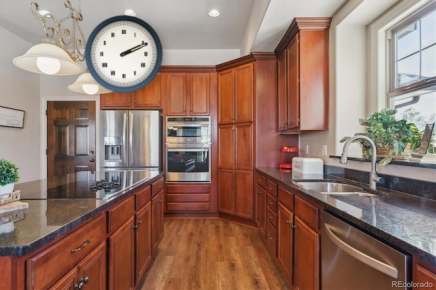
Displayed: **2:11**
